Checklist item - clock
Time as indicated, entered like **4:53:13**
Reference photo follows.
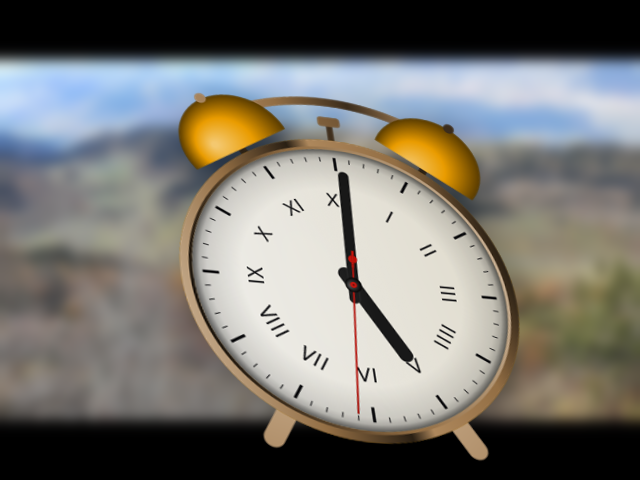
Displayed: **5:00:31**
